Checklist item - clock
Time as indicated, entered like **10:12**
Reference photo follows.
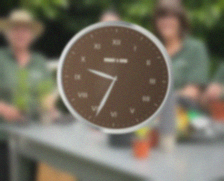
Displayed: **9:34**
